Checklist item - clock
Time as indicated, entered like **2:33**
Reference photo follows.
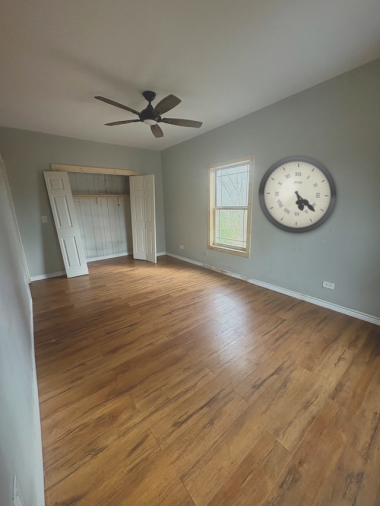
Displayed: **5:22**
